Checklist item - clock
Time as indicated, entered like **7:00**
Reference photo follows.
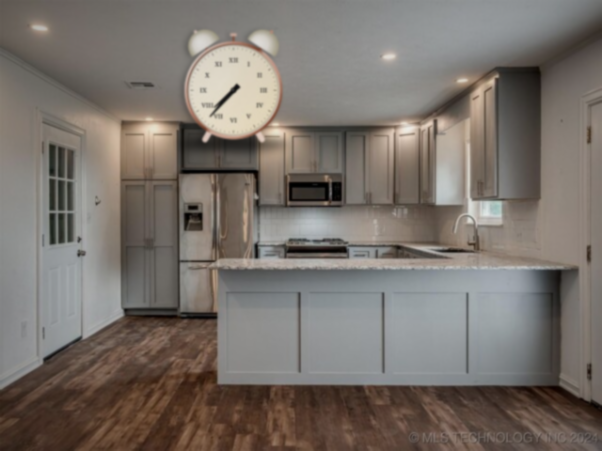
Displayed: **7:37**
